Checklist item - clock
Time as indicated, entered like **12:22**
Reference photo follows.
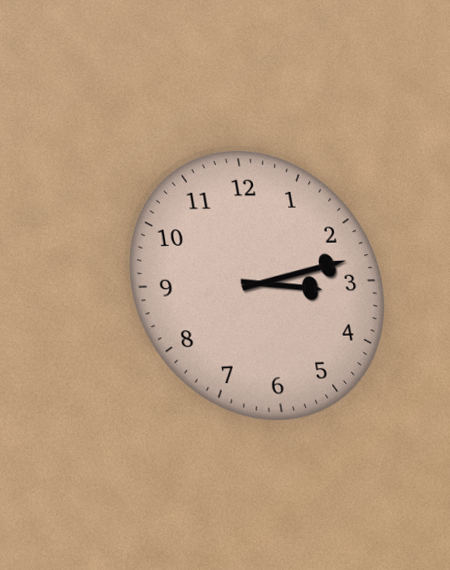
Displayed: **3:13**
